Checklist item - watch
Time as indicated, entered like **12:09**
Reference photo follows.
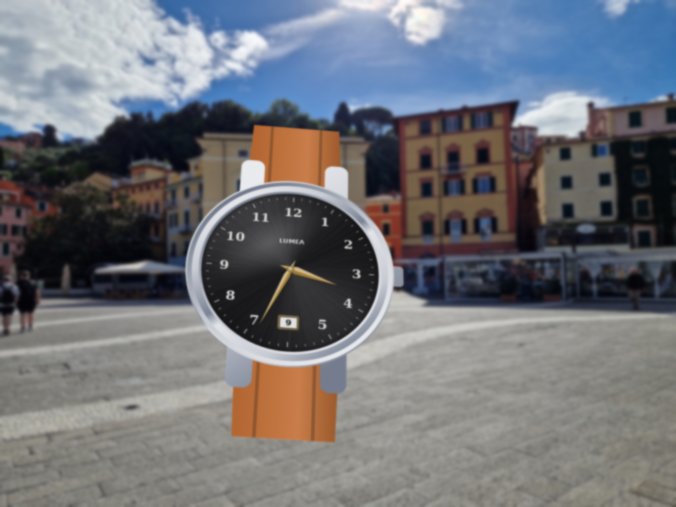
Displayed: **3:34**
